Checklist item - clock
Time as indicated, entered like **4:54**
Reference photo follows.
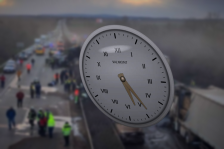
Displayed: **5:24**
